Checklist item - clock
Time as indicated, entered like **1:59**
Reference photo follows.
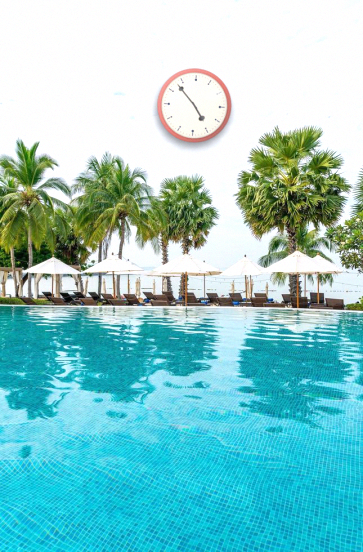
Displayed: **4:53**
